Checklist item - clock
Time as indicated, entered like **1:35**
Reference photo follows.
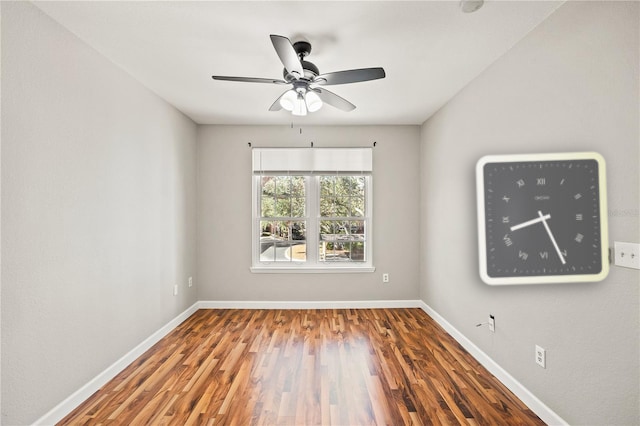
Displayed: **8:26**
